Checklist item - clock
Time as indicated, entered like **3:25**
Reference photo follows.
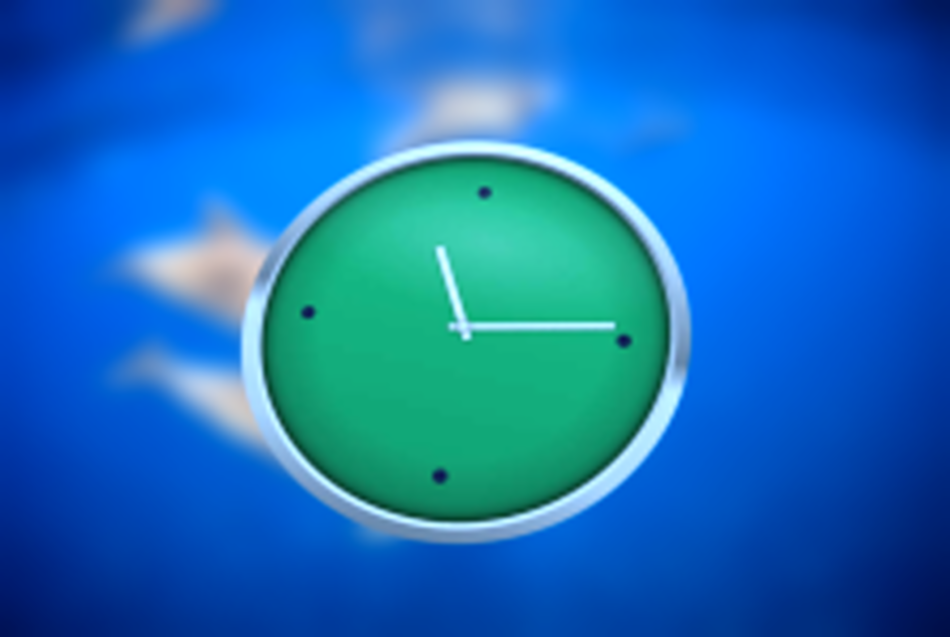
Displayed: **11:14**
